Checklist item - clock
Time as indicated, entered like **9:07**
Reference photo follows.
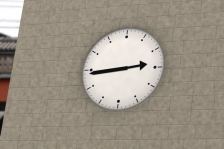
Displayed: **2:44**
